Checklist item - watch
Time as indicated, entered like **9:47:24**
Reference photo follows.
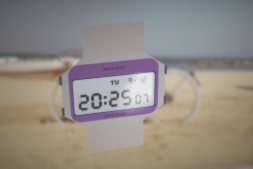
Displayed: **20:25:07**
